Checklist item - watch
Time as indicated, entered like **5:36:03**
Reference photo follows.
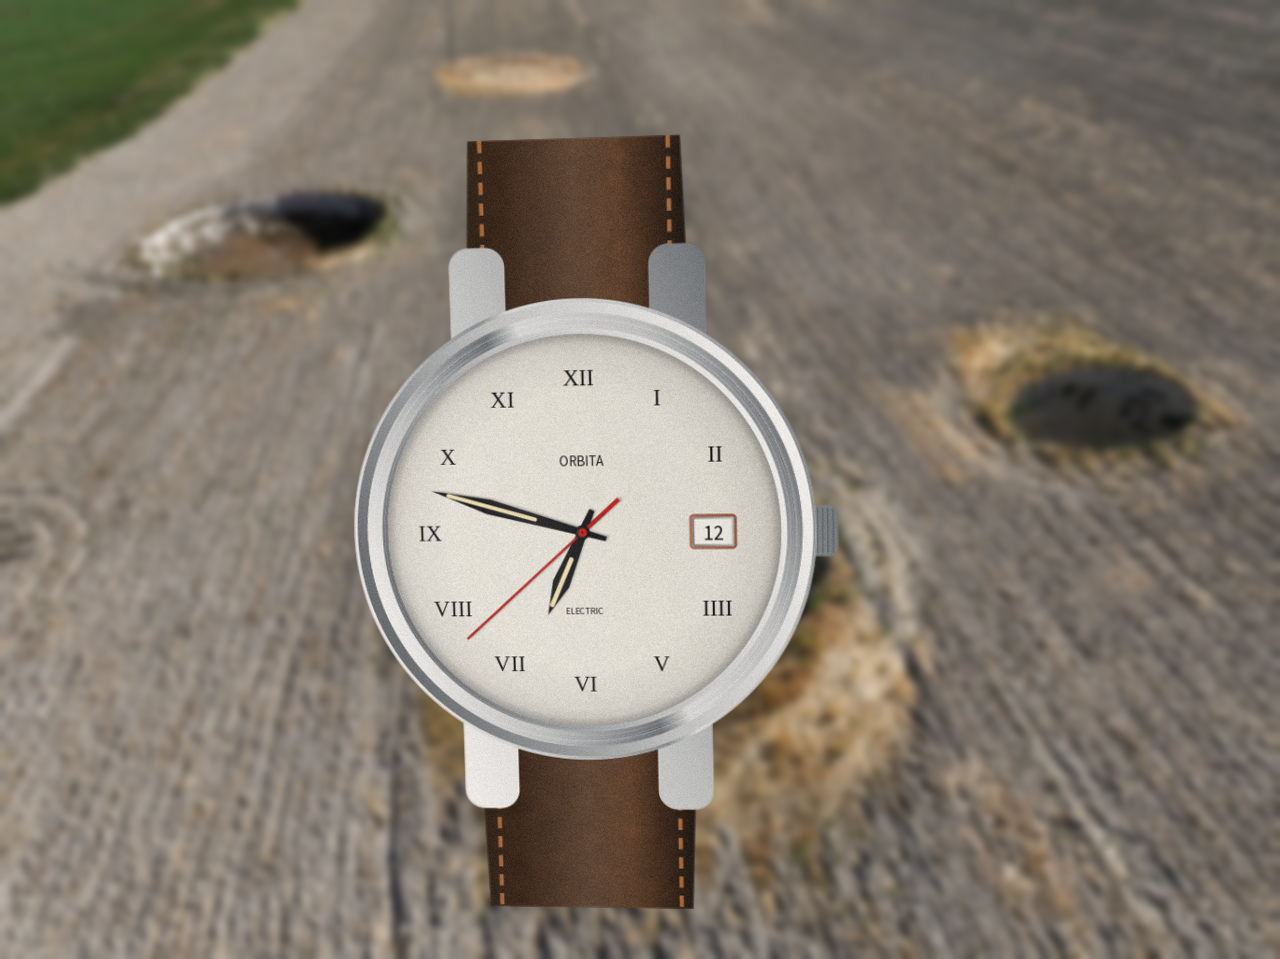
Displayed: **6:47:38**
